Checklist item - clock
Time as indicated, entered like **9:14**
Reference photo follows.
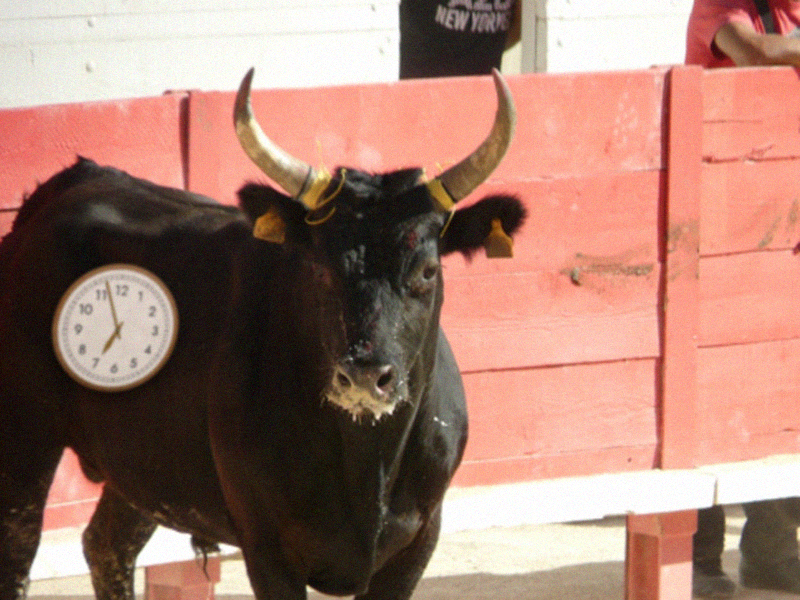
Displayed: **6:57**
